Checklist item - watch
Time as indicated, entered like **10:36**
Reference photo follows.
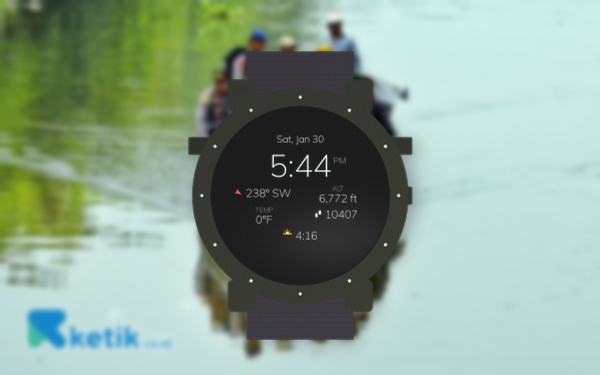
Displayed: **5:44**
